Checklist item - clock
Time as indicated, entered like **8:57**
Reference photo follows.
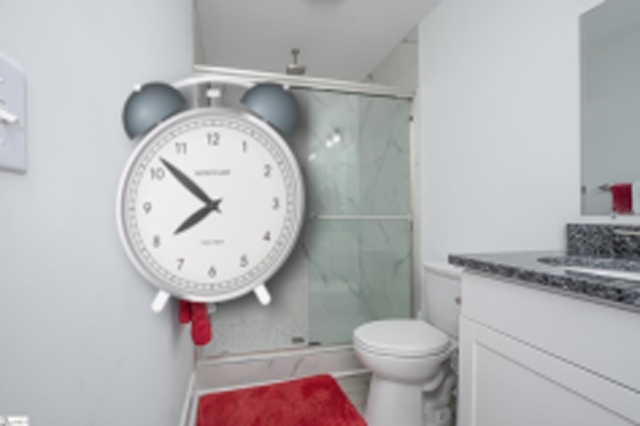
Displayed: **7:52**
